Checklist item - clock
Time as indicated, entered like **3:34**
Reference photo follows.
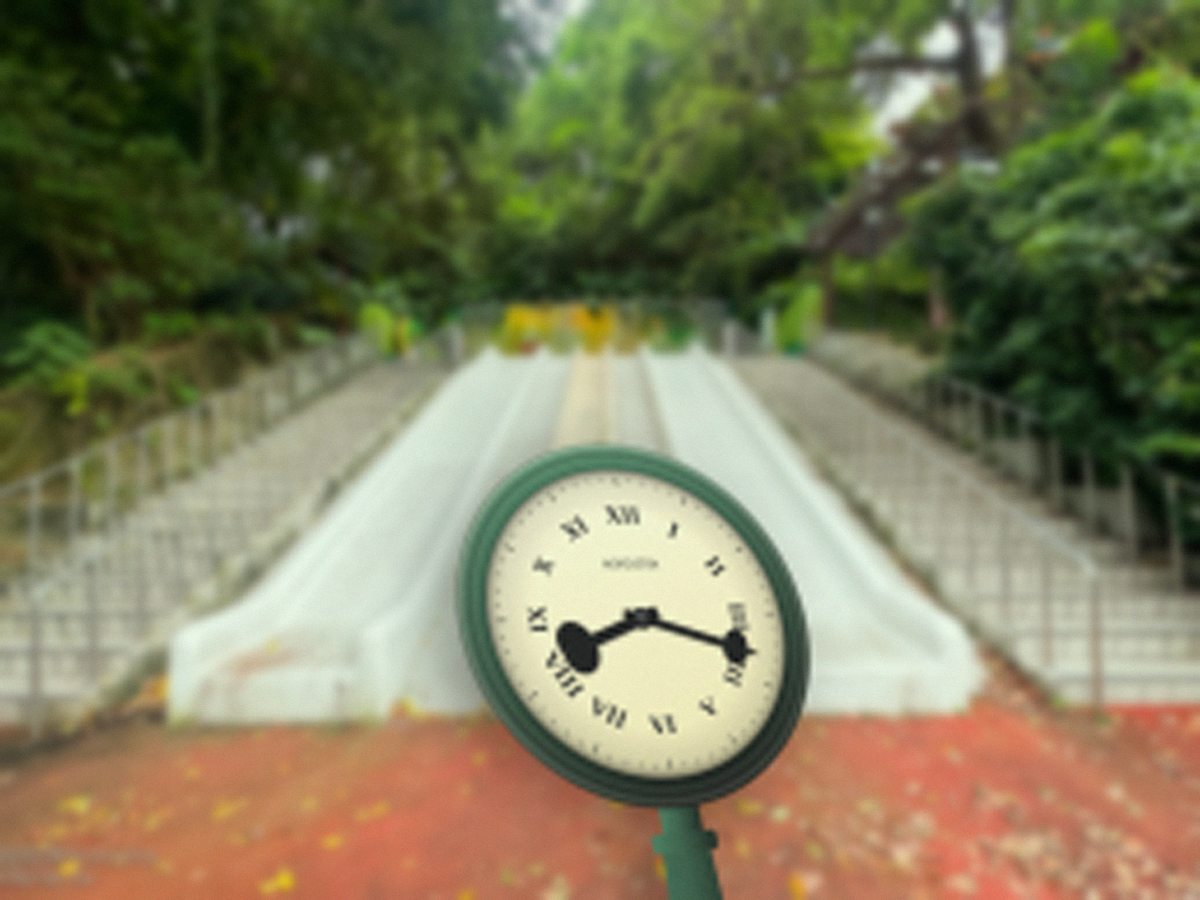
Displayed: **8:18**
